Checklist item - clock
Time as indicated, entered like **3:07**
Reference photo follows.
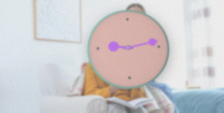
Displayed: **9:13**
